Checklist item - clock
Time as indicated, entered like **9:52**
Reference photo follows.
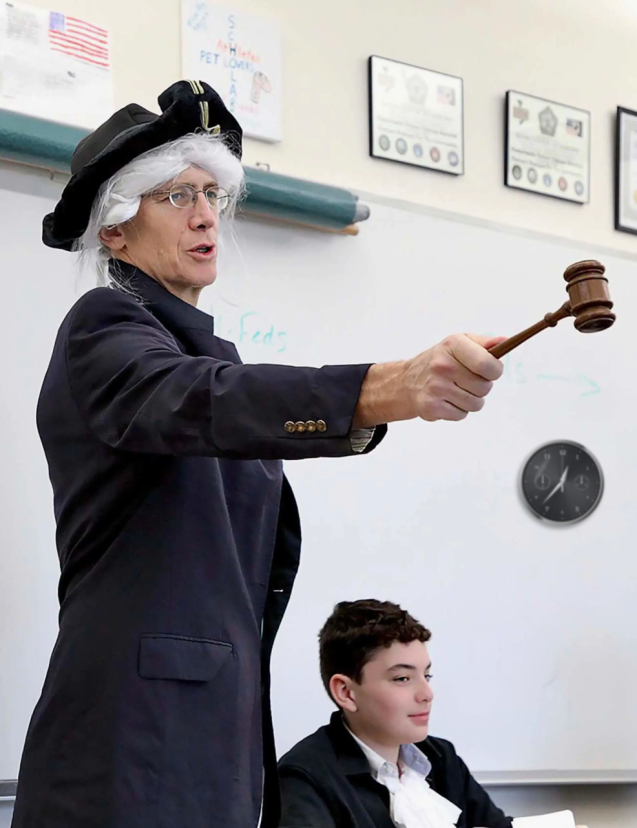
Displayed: **12:37**
